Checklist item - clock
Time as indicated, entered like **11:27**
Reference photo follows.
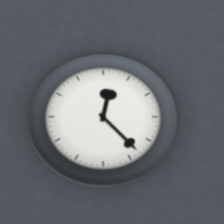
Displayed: **12:23**
